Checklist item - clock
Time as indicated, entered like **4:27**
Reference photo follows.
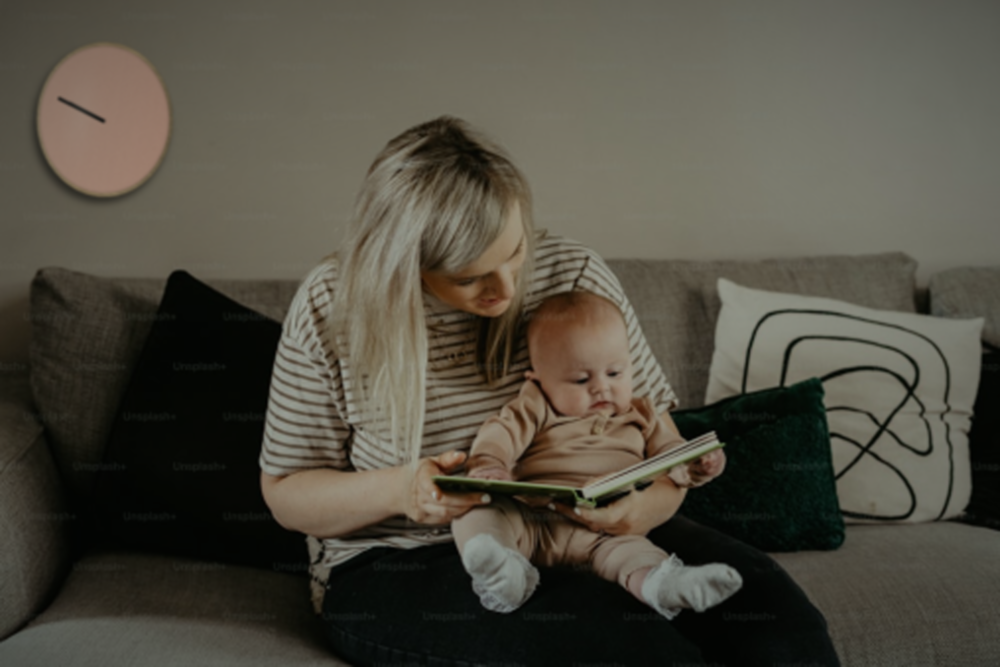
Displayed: **9:49**
